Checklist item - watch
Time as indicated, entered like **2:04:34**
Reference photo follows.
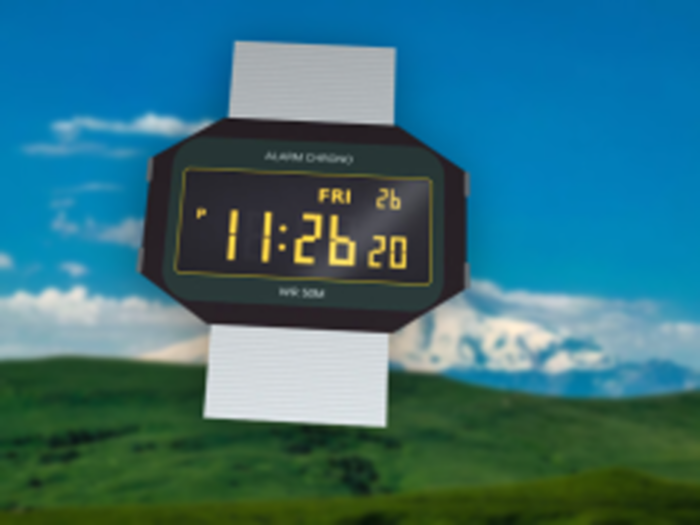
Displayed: **11:26:20**
